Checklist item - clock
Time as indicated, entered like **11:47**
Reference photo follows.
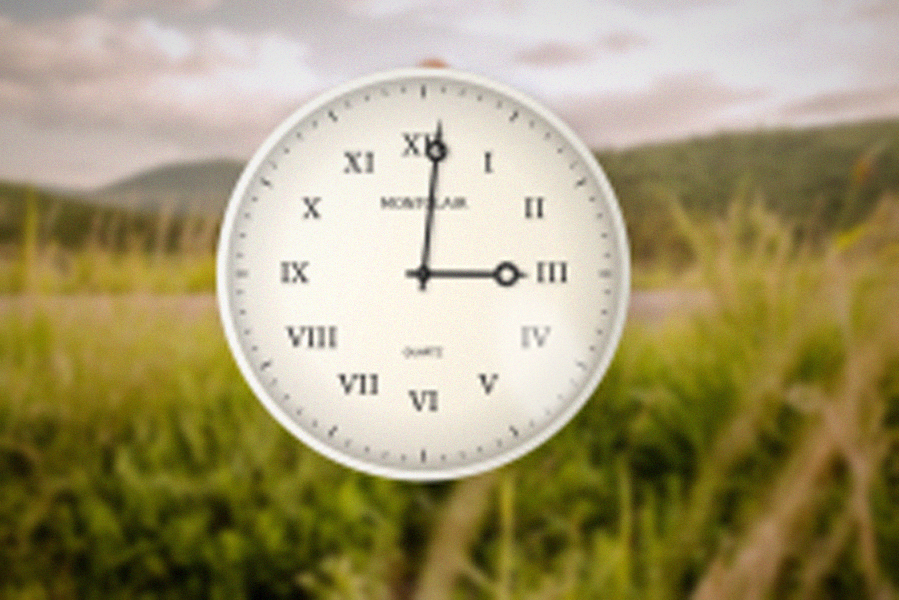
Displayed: **3:01**
